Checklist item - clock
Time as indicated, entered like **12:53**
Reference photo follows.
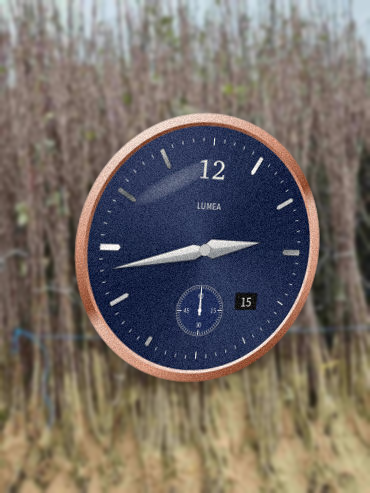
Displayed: **2:43**
